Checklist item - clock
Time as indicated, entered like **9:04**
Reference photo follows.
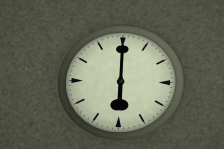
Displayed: **6:00**
